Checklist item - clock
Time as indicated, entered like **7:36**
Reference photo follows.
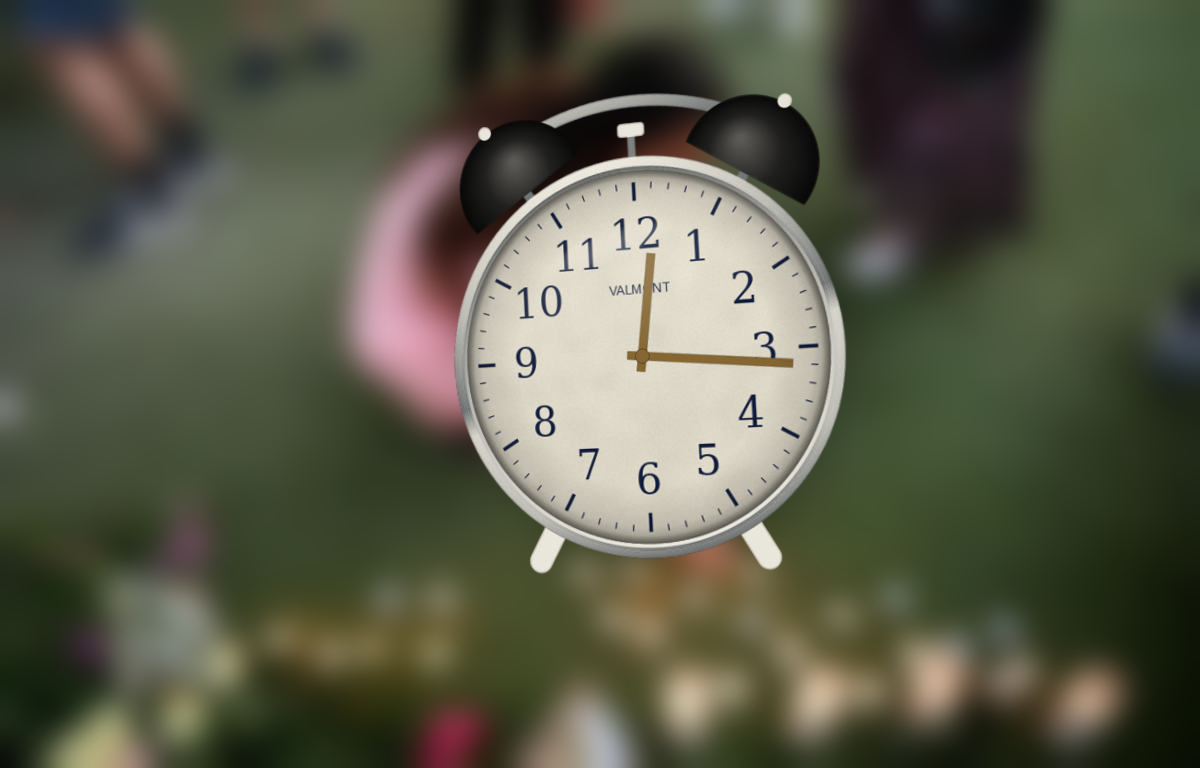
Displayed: **12:16**
